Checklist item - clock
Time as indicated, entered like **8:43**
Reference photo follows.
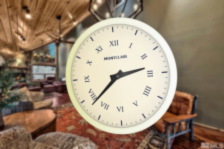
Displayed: **2:38**
